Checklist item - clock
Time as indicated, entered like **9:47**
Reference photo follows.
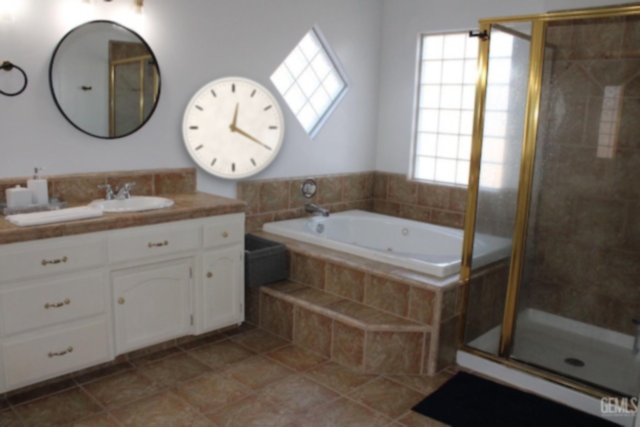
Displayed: **12:20**
